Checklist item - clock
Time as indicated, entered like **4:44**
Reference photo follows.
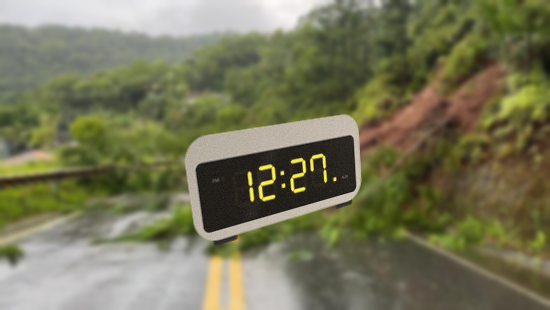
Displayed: **12:27**
